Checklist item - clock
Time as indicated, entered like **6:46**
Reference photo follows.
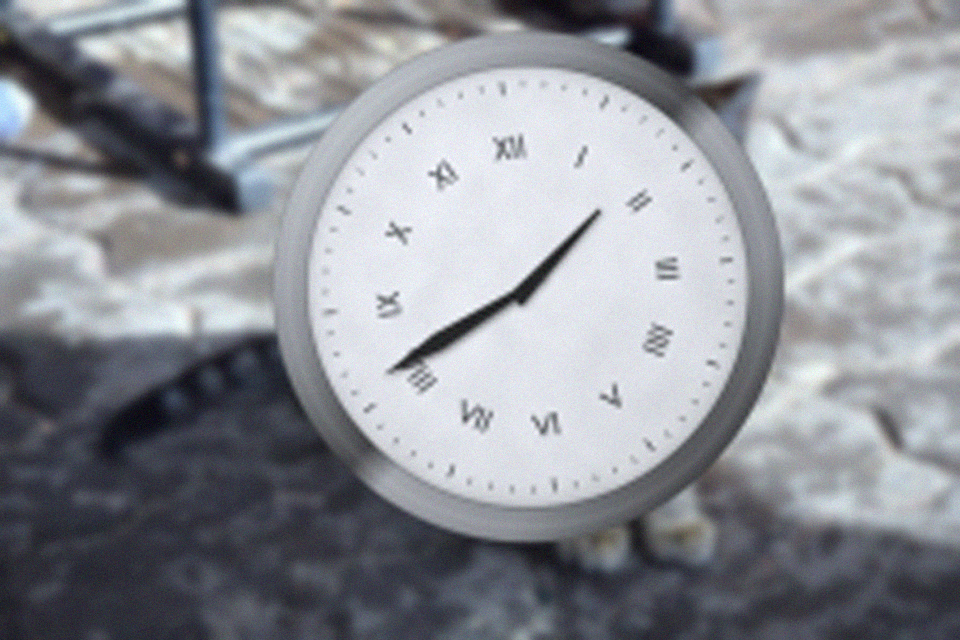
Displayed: **1:41**
